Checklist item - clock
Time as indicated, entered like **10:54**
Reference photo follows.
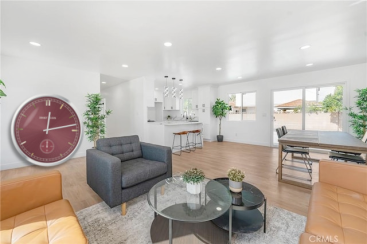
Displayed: **12:13**
